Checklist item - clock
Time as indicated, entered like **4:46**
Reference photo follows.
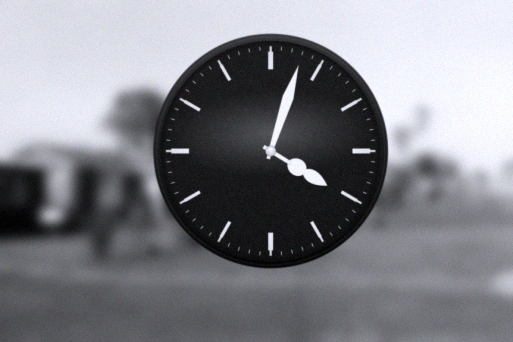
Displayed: **4:03**
